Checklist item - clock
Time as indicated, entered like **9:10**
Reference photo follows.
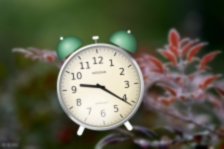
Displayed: **9:21**
